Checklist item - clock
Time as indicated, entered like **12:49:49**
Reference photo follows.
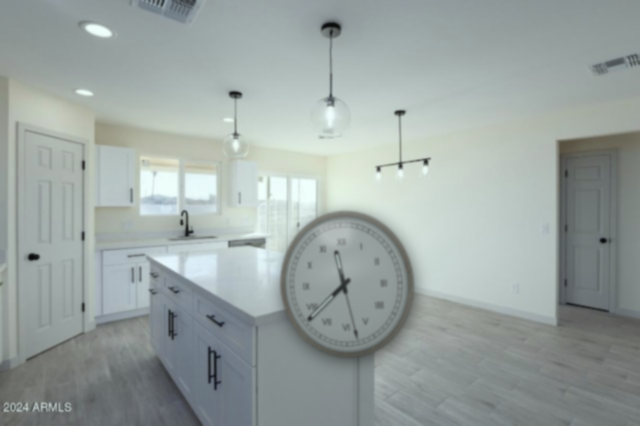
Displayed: **11:38:28**
